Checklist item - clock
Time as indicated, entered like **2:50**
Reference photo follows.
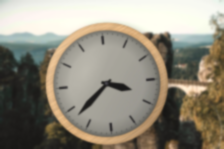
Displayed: **3:38**
